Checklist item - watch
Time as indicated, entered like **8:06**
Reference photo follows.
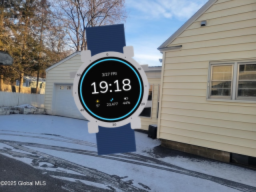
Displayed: **19:18**
